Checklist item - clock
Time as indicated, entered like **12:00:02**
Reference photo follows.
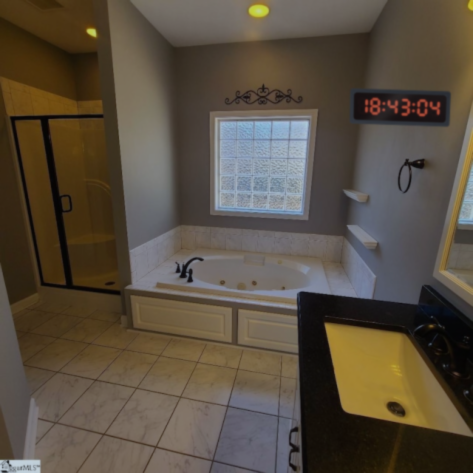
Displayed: **18:43:04**
